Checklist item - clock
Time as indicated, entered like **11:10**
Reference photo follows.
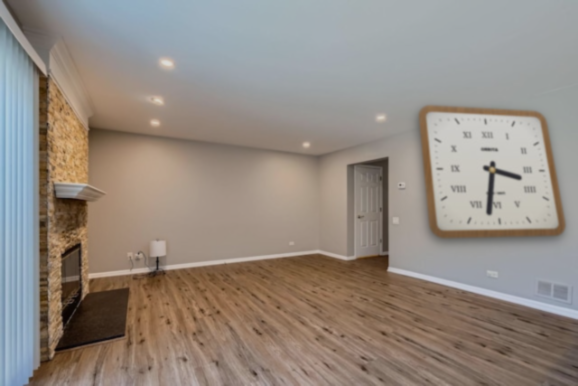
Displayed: **3:32**
